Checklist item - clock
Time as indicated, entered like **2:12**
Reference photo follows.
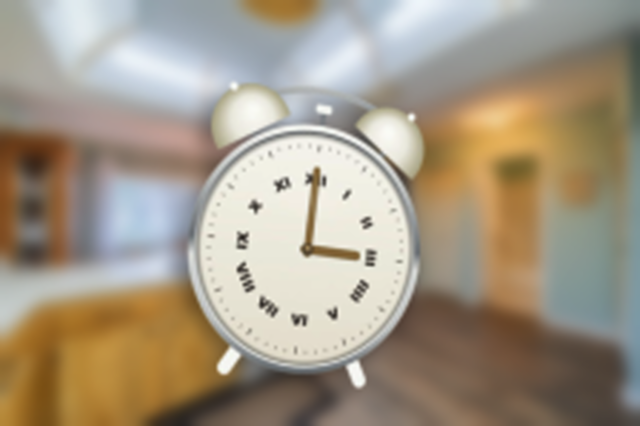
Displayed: **3:00**
